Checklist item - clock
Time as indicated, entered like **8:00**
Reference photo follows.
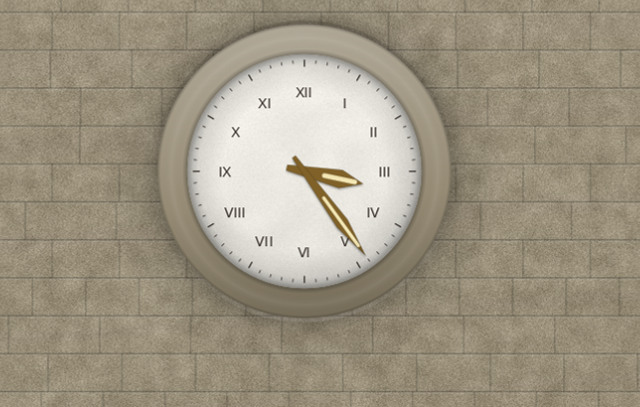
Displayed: **3:24**
